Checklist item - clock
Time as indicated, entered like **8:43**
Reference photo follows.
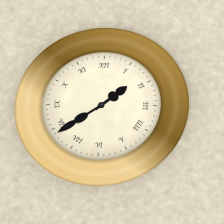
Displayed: **1:39**
